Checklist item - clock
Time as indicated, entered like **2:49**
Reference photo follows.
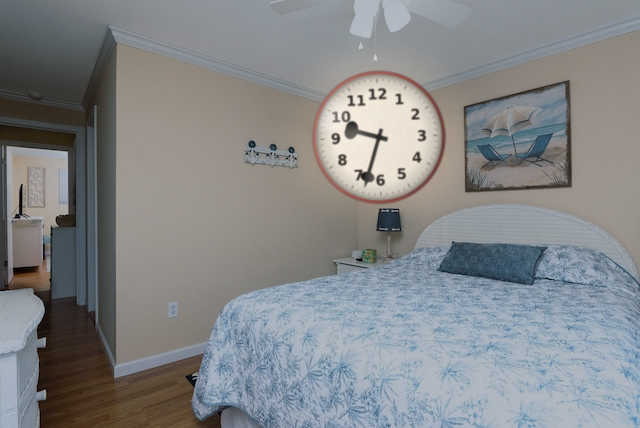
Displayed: **9:33**
